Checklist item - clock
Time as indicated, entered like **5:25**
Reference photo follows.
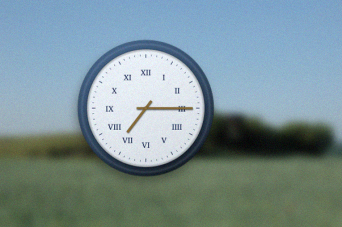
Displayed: **7:15**
